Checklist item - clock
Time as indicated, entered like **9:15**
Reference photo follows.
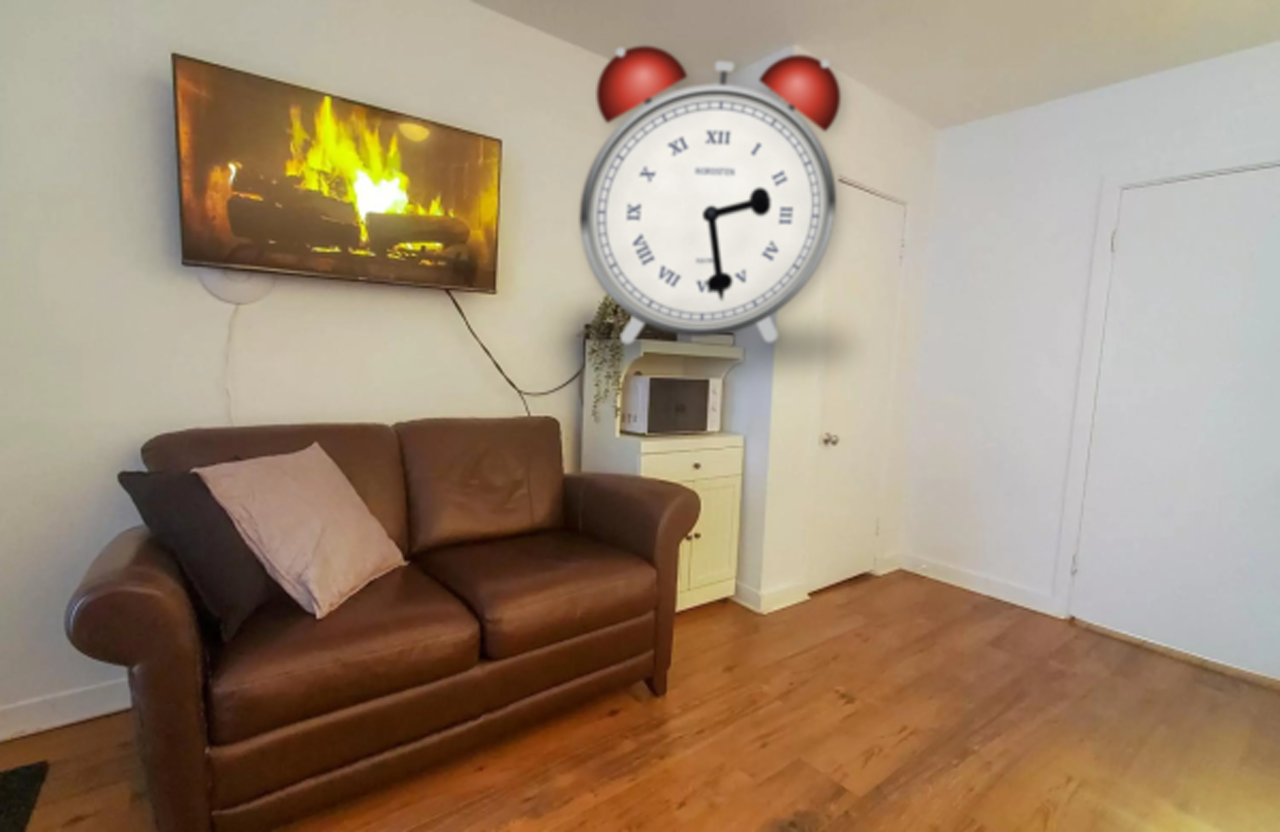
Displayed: **2:28**
